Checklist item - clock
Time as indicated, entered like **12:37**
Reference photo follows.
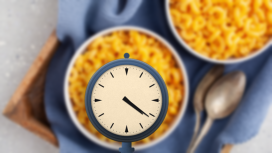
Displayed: **4:21**
